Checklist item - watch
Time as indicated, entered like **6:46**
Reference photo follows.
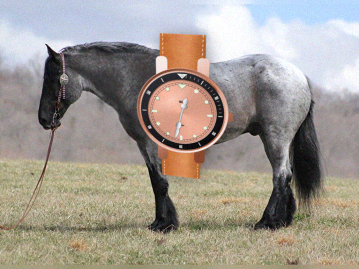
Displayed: **12:32**
